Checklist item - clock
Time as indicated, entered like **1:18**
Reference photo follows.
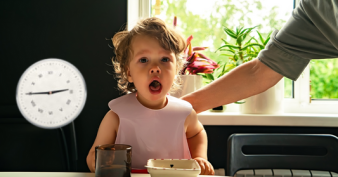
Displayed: **2:45**
